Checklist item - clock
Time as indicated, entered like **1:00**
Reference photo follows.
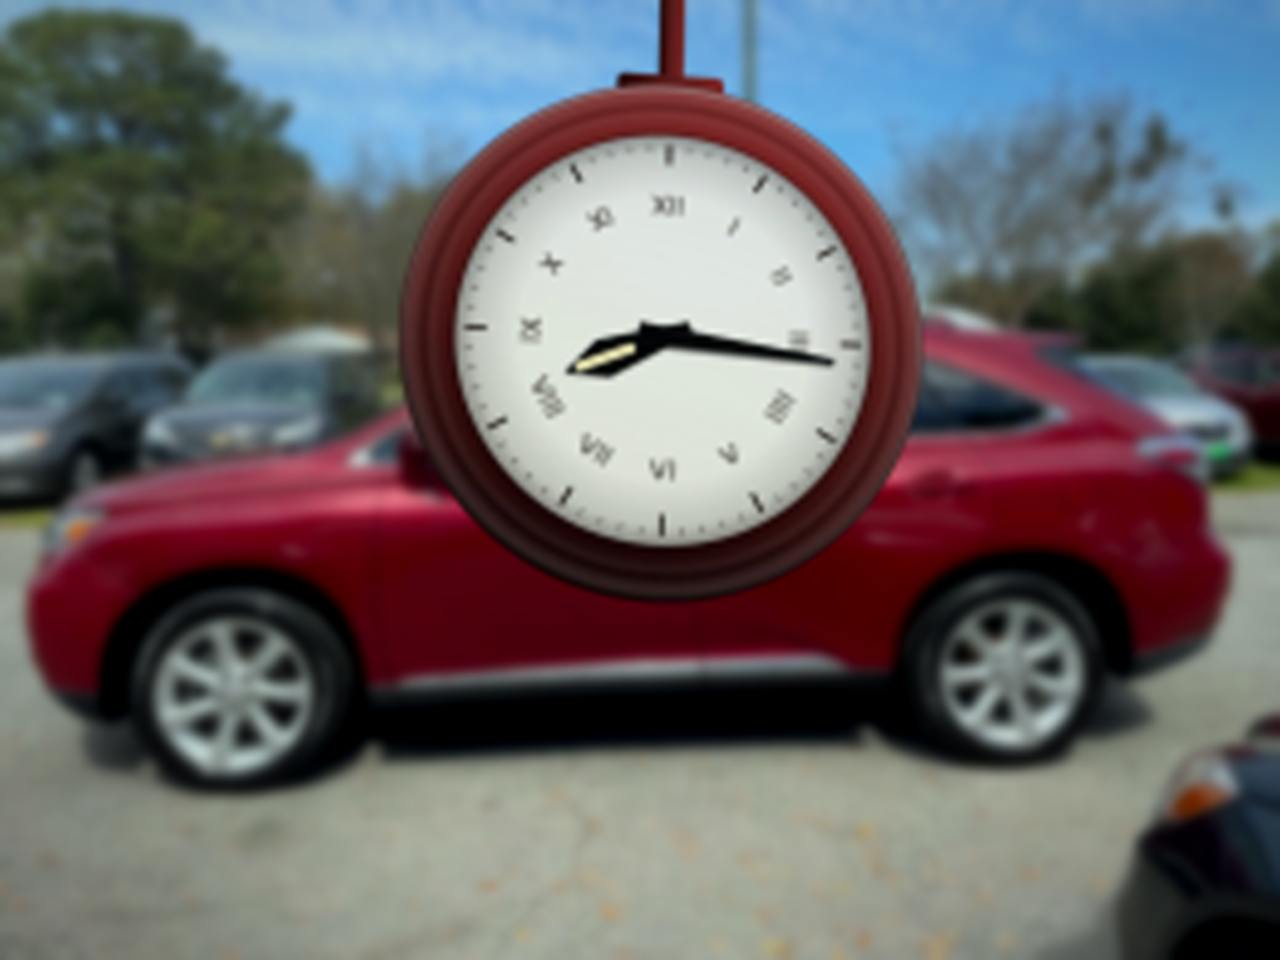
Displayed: **8:16**
